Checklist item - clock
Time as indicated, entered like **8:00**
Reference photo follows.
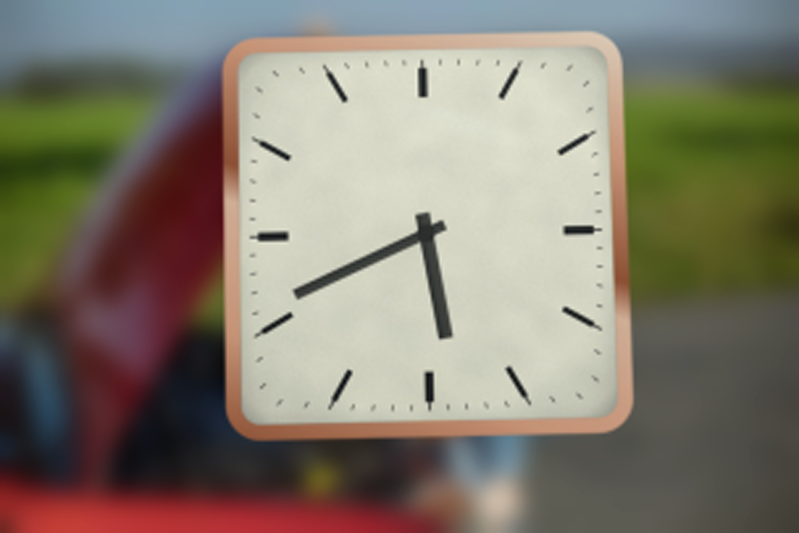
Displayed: **5:41**
